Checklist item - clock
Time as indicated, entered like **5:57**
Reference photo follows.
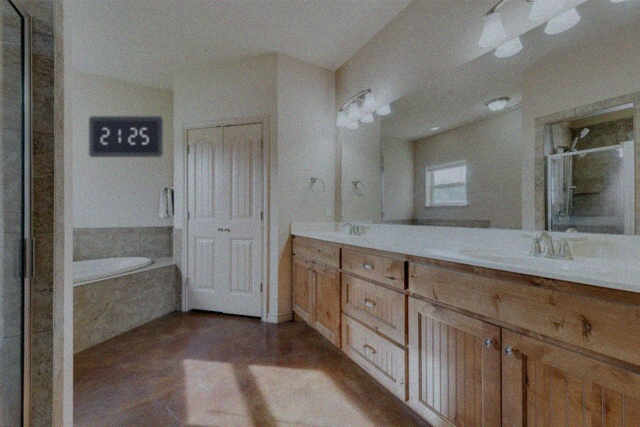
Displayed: **21:25**
